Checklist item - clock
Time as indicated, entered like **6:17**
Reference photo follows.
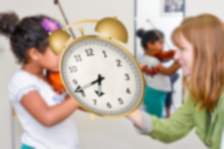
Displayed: **6:42**
